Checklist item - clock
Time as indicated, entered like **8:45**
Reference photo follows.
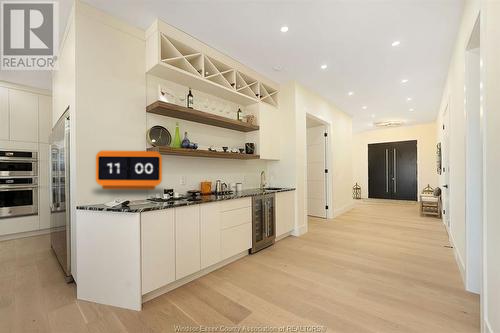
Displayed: **11:00**
